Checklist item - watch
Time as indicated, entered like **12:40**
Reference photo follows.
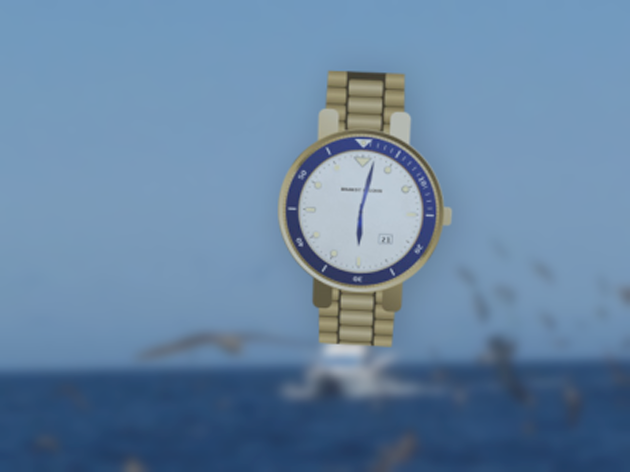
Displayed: **6:02**
